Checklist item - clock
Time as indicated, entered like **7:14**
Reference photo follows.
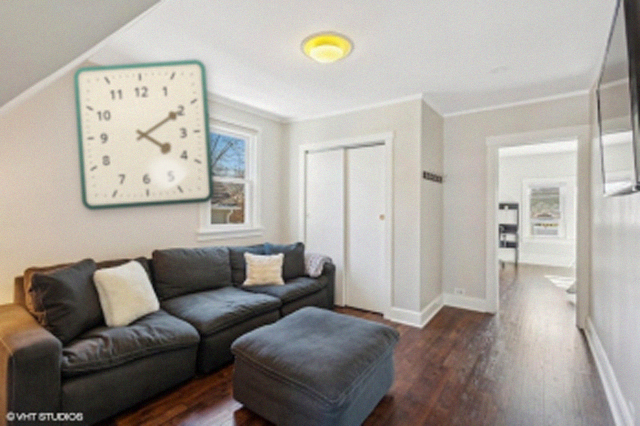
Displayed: **4:10**
